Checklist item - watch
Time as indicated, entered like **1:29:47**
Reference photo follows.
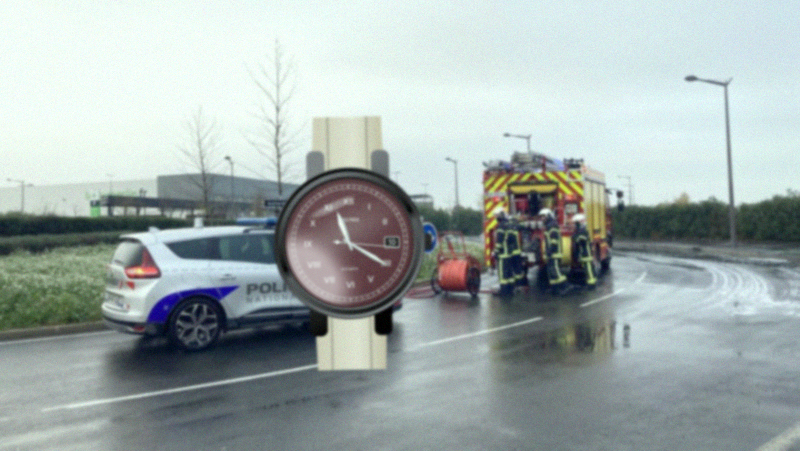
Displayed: **11:20:16**
